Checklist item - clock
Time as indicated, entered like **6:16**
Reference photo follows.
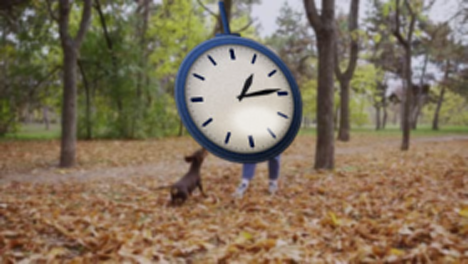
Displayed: **1:14**
